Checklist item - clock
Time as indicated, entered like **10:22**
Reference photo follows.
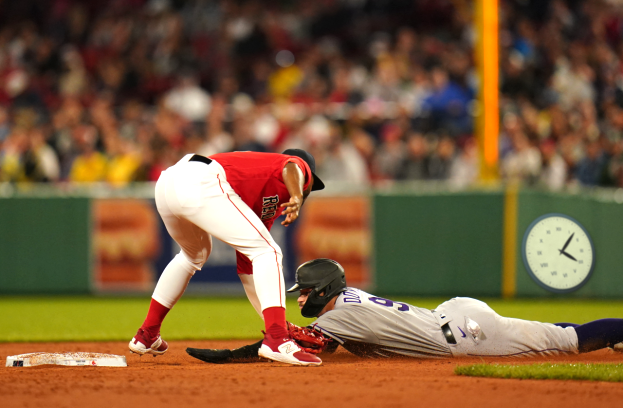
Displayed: **4:07**
